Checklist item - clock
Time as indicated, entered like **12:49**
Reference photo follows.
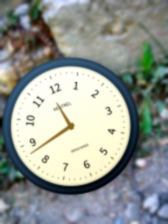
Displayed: **11:43**
